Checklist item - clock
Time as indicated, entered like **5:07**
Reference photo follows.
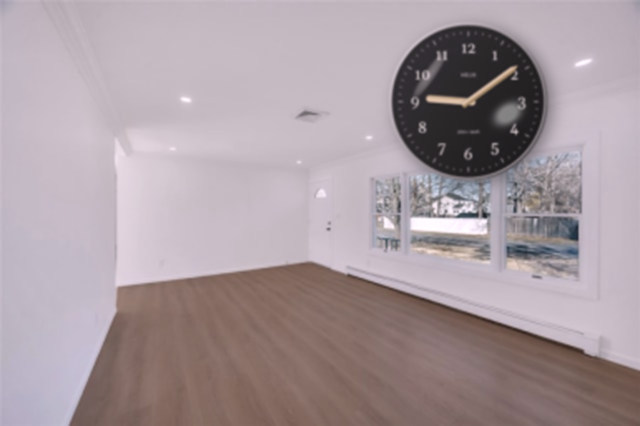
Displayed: **9:09**
